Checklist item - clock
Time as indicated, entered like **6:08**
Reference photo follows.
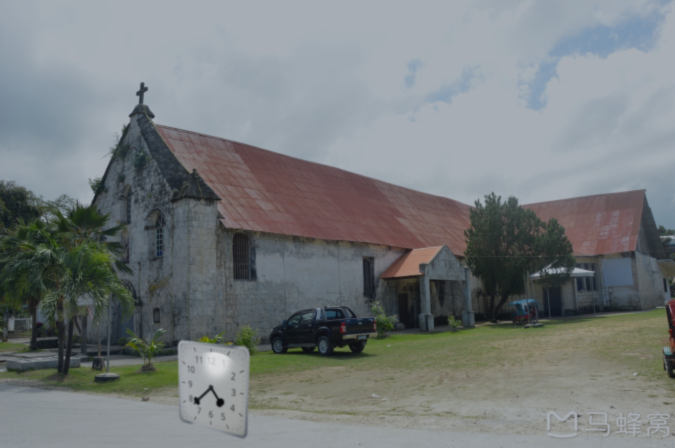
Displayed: **4:38**
